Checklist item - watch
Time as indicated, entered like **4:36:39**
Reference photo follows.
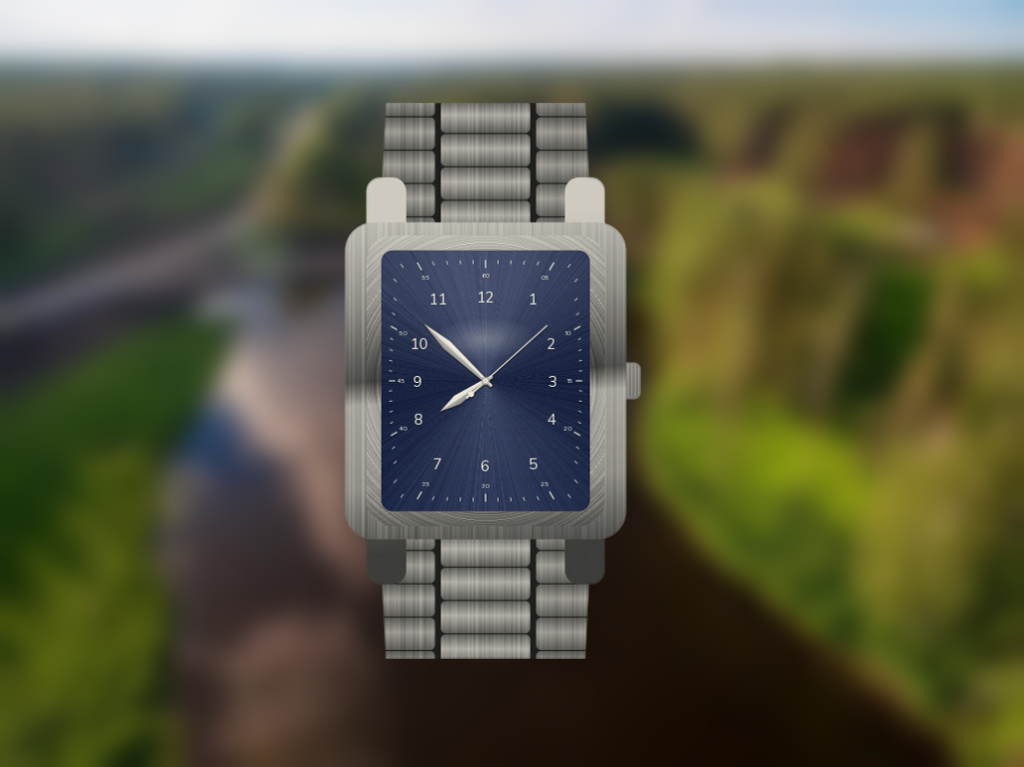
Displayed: **7:52:08**
